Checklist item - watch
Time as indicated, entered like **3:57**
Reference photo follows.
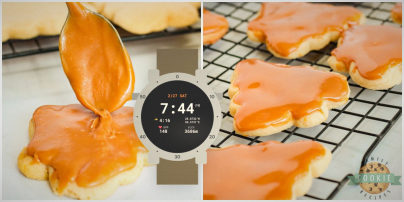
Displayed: **7:44**
